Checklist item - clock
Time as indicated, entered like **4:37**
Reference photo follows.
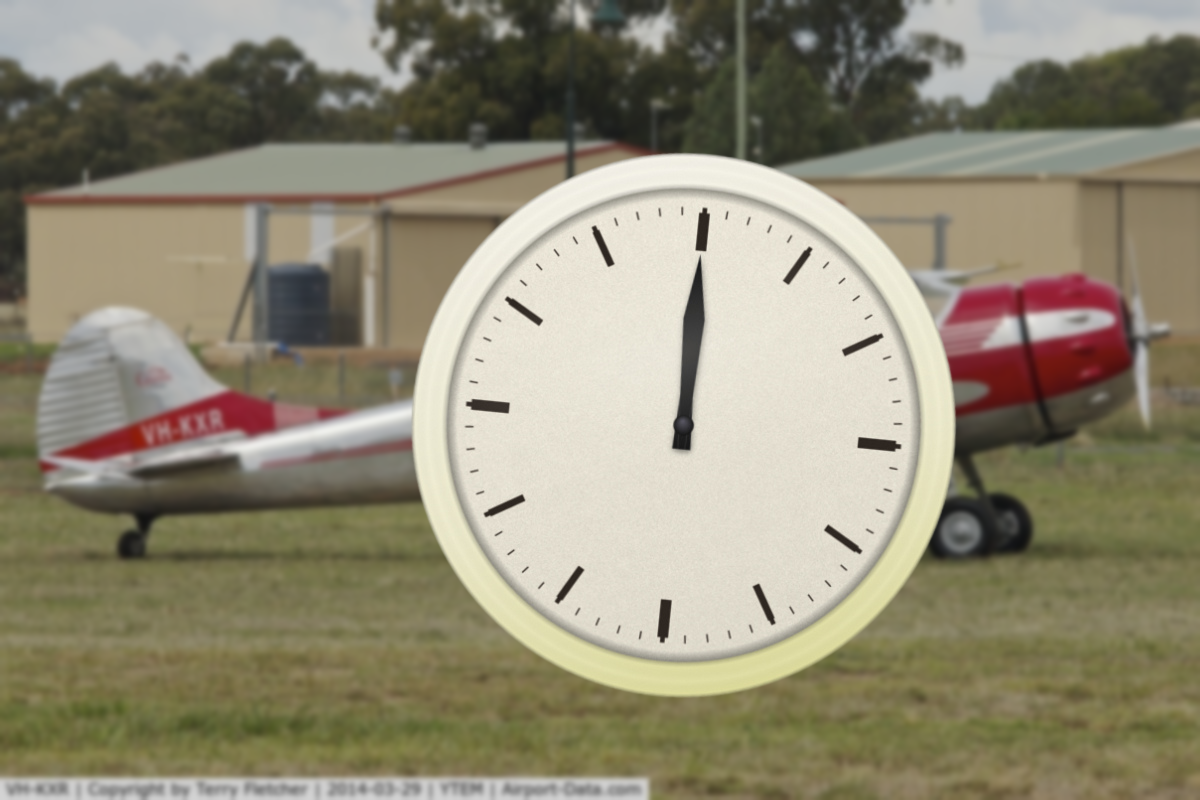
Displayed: **12:00**
